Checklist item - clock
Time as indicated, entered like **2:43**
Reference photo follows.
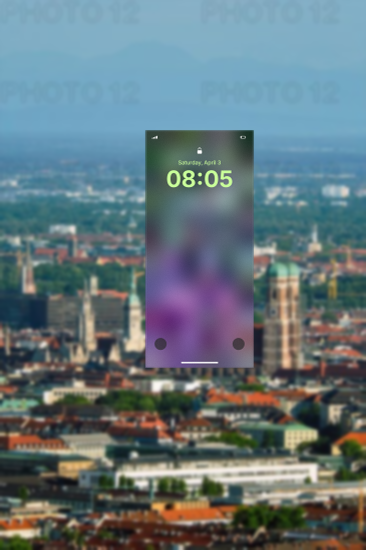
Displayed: **8:05**
